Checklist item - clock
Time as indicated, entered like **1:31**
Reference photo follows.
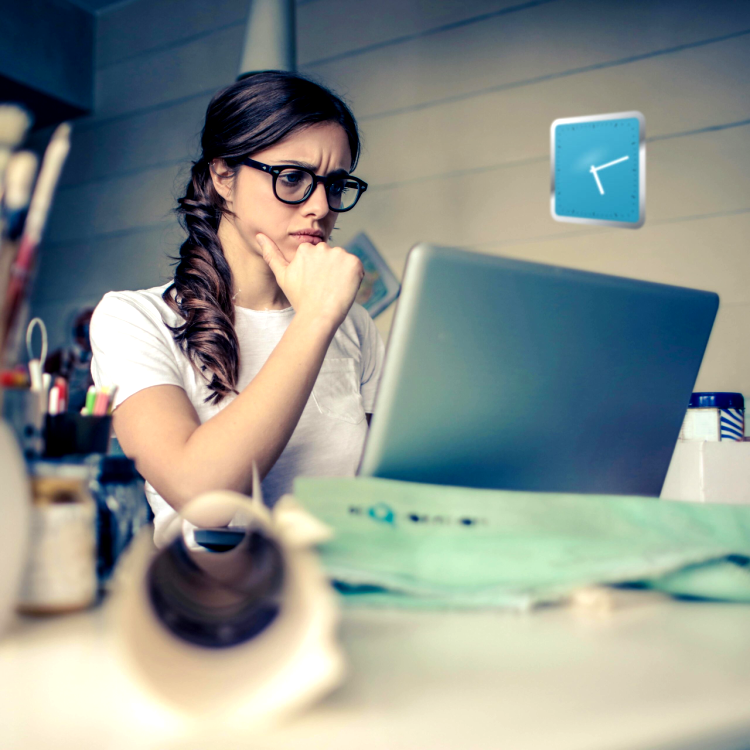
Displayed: **5:12**
